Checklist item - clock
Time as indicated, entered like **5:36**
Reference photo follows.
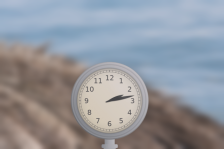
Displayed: **2:13**
